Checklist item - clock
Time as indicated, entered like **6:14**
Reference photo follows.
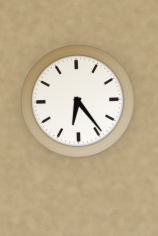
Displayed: **6:24**
